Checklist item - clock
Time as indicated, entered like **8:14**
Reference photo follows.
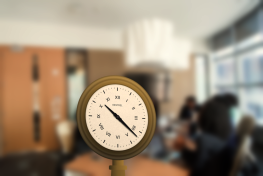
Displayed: **10:22**
